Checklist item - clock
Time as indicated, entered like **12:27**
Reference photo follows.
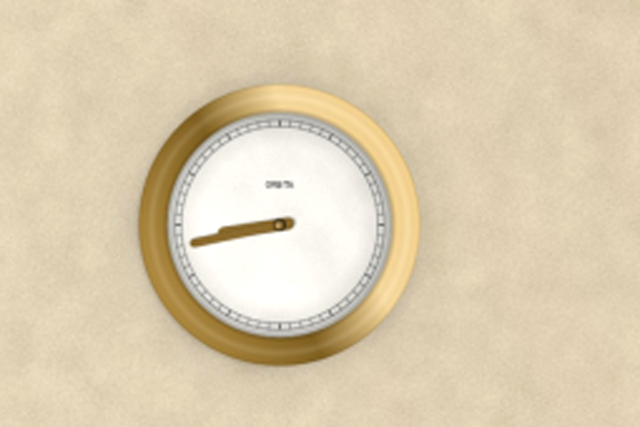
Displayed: **8:43**
